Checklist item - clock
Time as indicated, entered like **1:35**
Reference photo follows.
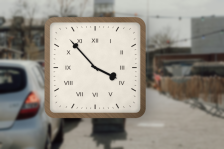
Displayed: **3:53**
